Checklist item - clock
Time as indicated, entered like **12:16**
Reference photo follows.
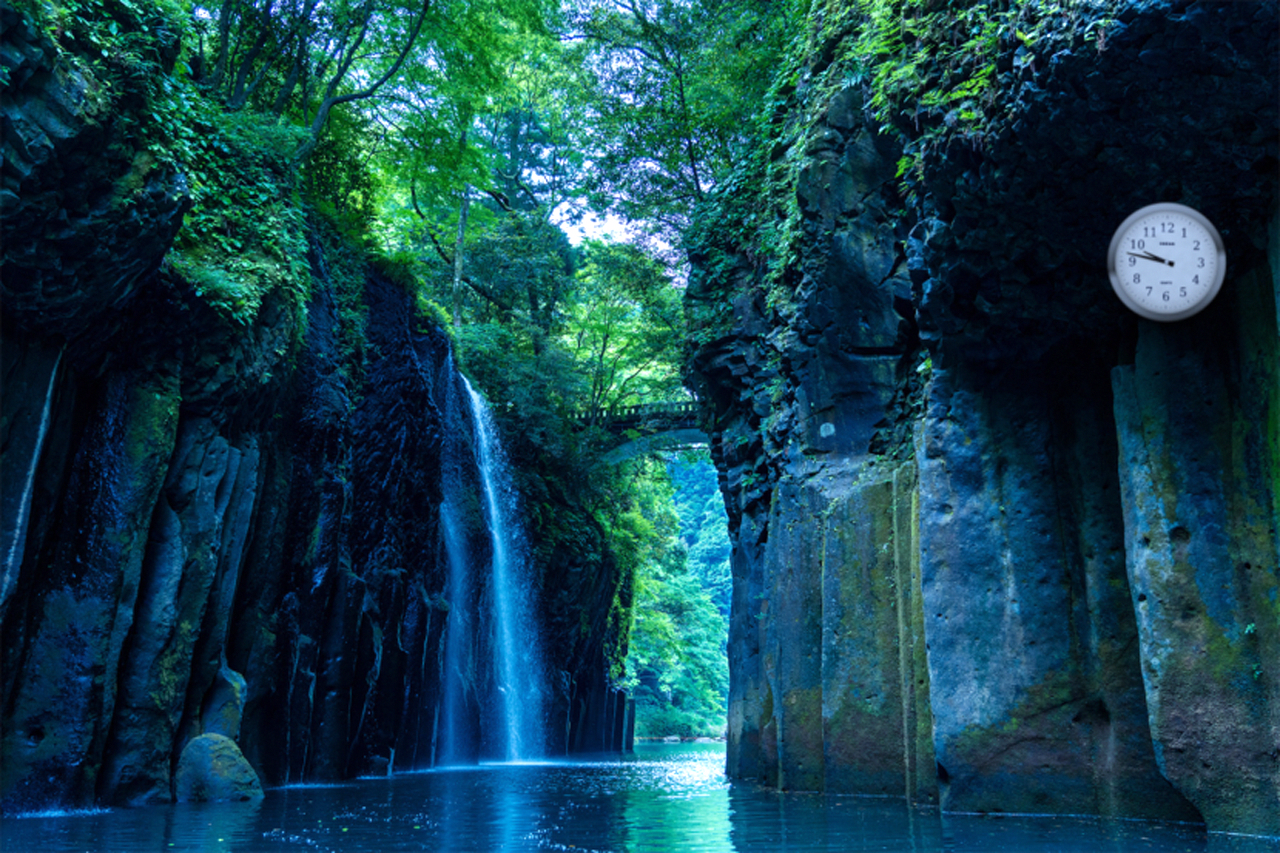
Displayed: **9:47**
